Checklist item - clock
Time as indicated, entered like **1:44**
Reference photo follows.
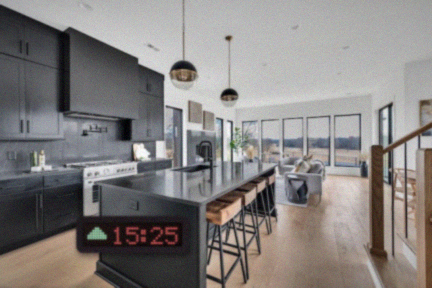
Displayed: **15:25**
